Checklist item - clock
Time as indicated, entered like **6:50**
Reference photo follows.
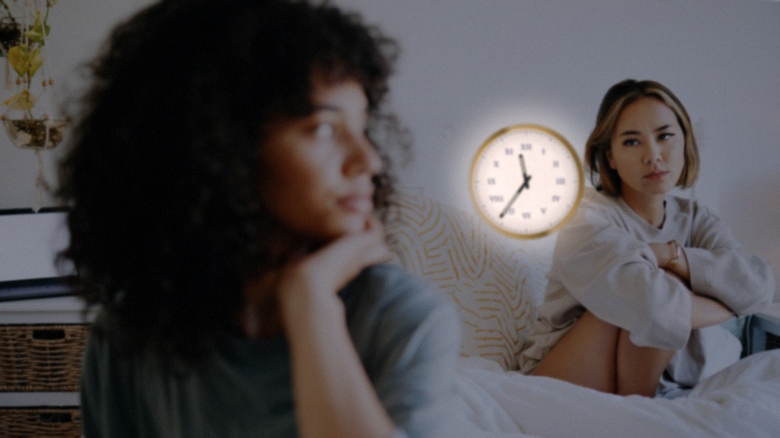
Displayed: **11:36**
